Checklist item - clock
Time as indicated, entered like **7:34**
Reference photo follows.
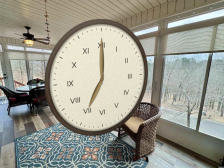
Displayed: **7:00**
